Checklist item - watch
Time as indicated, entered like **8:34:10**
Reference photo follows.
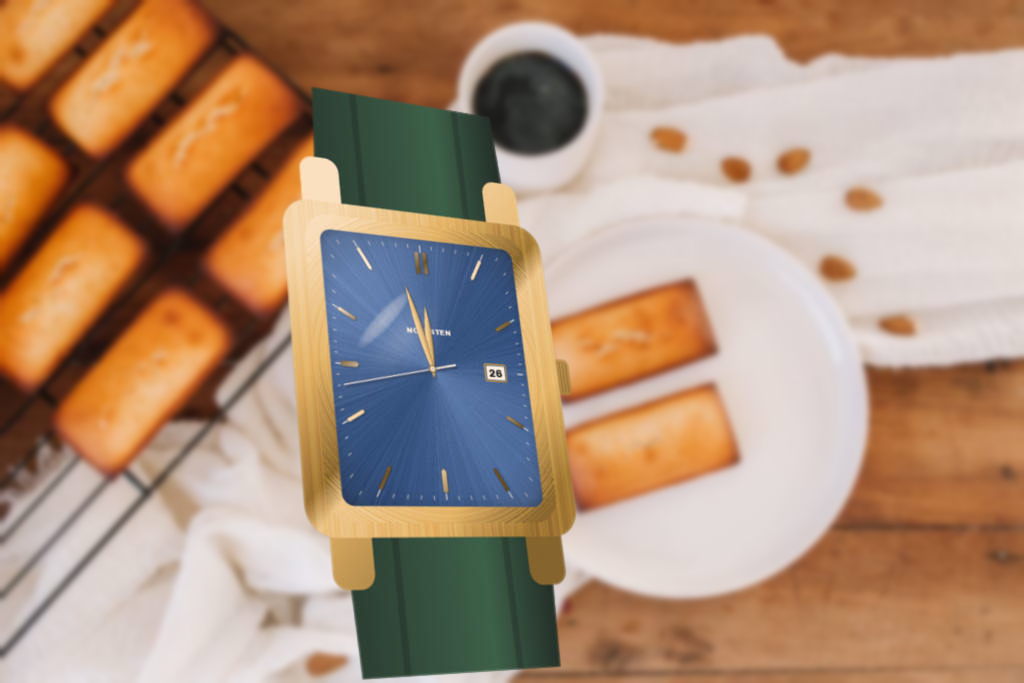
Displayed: **11:57:43**
